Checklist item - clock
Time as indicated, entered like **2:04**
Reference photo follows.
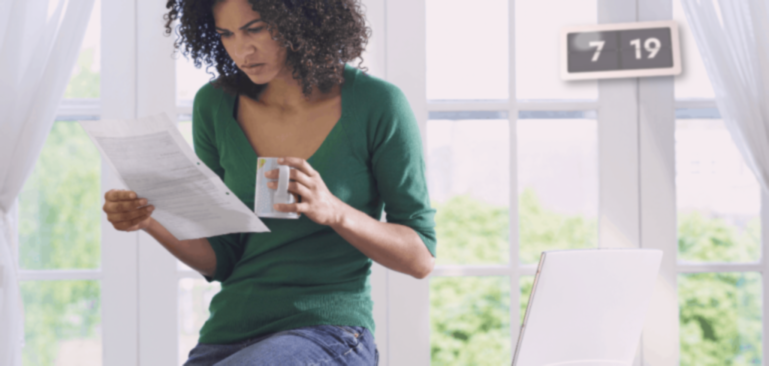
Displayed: **7:19**
